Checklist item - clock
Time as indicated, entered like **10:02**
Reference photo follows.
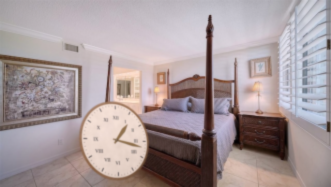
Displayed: **1:17**
